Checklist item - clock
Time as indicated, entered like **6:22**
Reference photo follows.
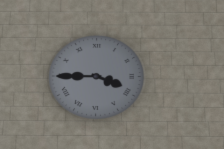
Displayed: **3:45**
